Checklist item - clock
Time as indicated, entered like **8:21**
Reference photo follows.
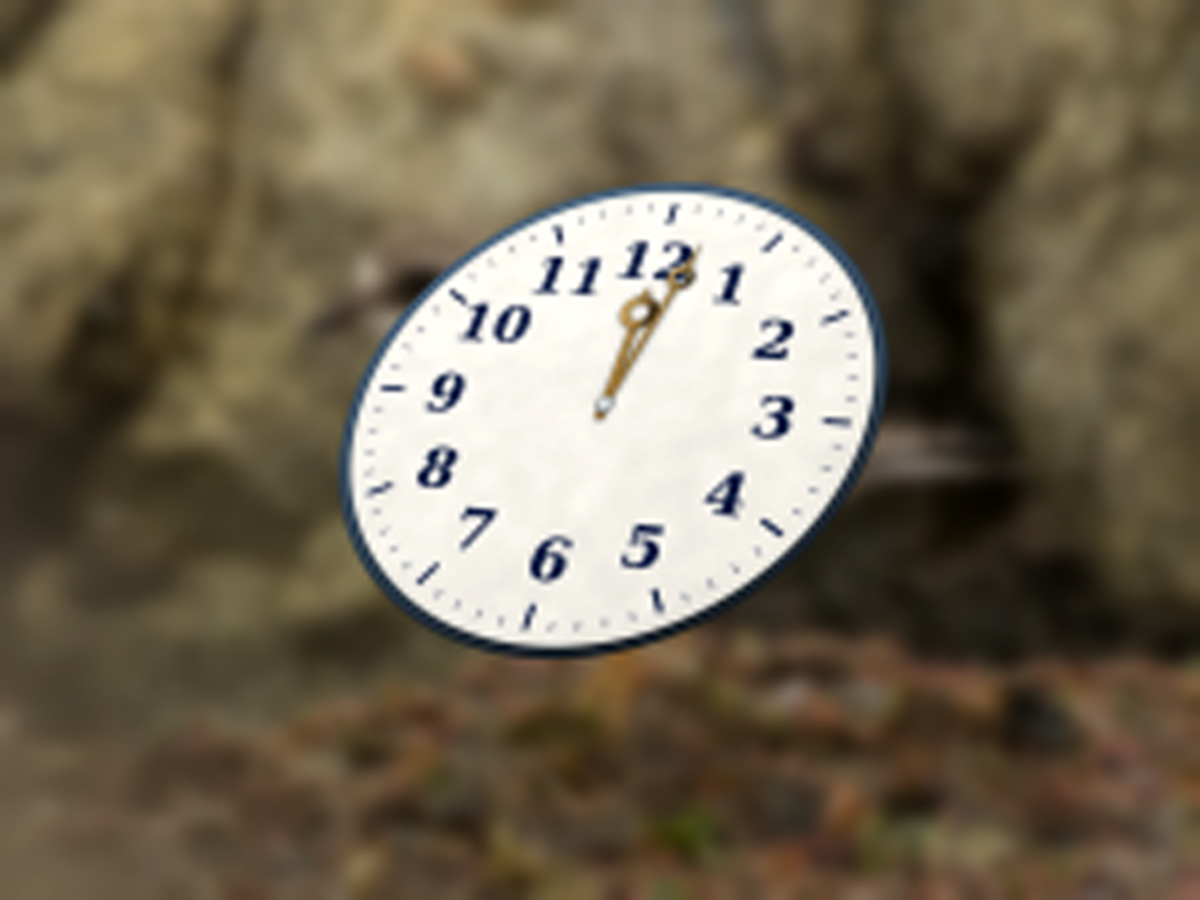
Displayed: **12:02**
